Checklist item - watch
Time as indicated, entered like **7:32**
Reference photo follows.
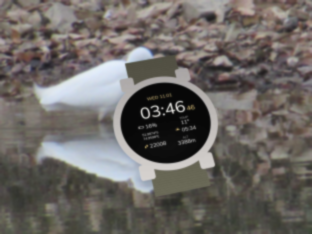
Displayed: **3:46**
